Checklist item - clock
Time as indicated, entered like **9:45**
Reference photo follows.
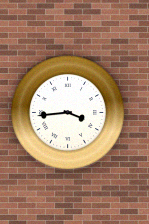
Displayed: **3:44**
